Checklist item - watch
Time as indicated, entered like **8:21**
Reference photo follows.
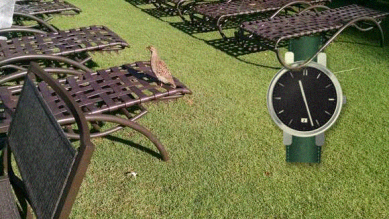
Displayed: **11:27**
